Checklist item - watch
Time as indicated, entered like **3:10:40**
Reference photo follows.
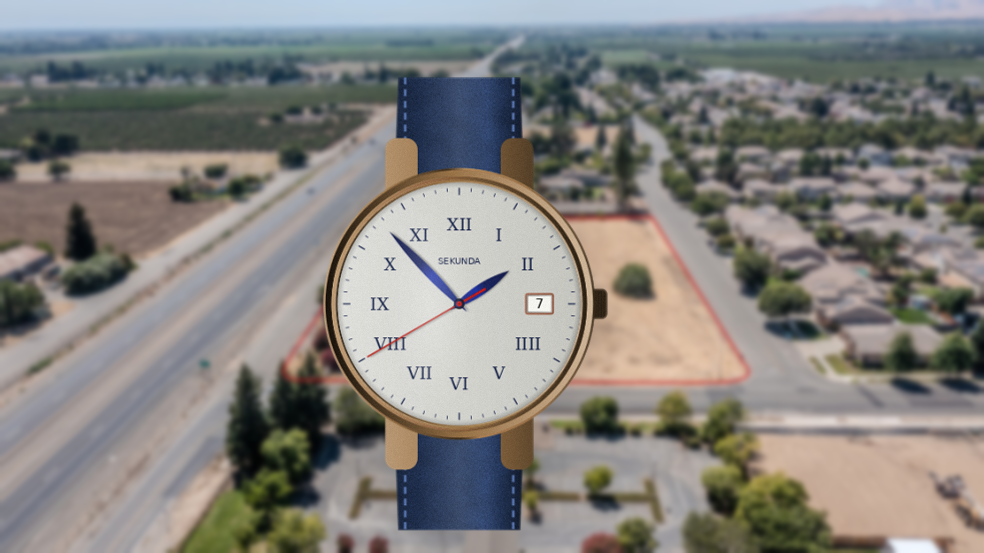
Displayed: **1:52:40**
